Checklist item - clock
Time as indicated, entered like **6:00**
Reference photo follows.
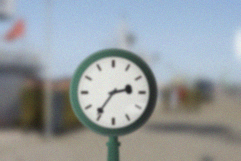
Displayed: **2:36**
